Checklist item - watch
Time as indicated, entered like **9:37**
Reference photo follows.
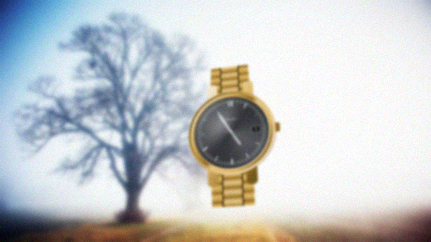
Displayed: **4:55**
